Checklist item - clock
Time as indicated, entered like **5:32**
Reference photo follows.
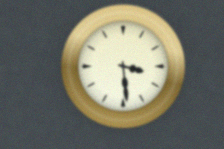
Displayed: **3:29**
